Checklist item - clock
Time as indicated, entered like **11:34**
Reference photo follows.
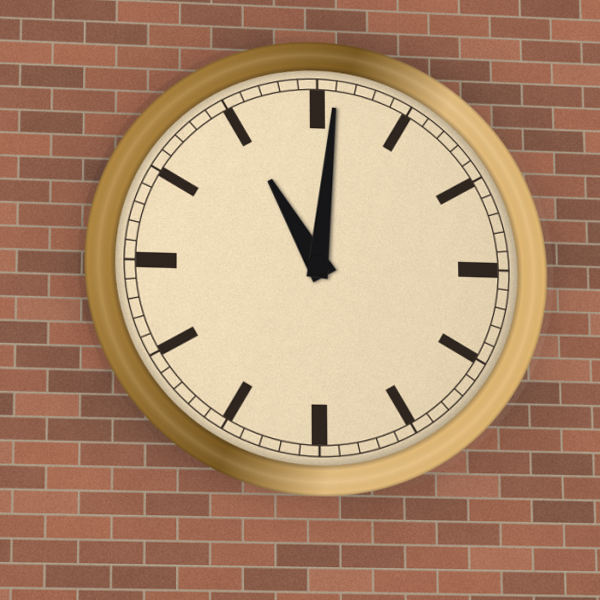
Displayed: **11:01**
